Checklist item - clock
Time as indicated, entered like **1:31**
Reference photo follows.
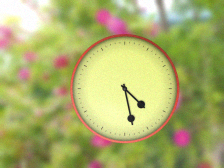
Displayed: **4:28**
